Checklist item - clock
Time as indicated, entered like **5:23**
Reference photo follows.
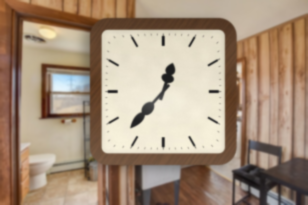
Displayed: **12:37**
